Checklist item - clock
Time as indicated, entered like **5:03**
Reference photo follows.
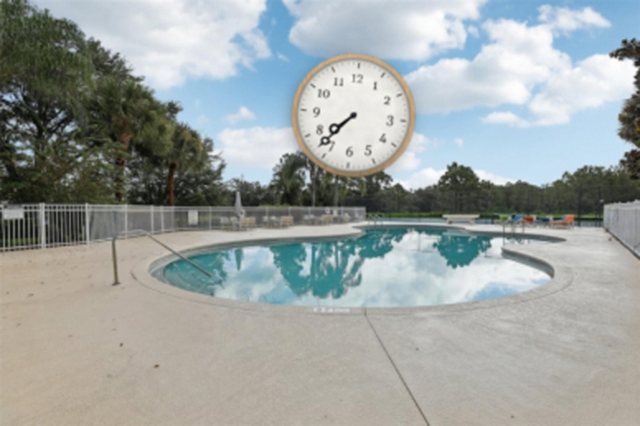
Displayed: **7:37**
